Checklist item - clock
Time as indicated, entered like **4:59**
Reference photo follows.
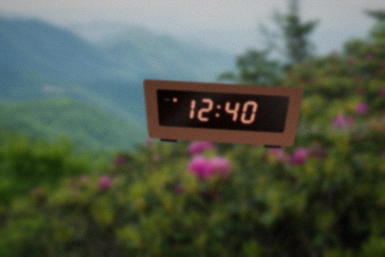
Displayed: **12:40**
